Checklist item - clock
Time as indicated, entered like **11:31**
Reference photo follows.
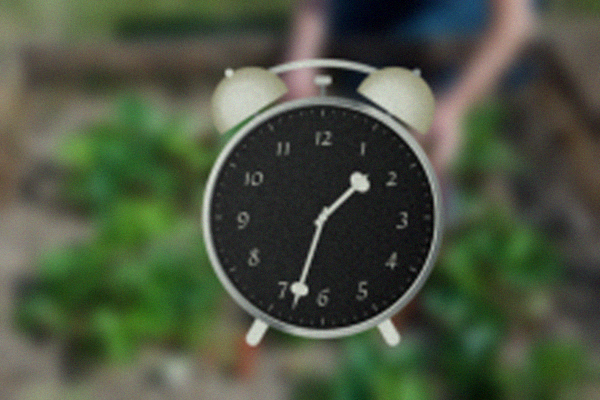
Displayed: **1:33**
